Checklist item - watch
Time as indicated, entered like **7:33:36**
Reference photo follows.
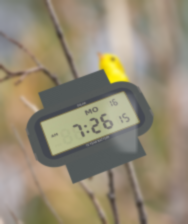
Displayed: **7:26:15**
